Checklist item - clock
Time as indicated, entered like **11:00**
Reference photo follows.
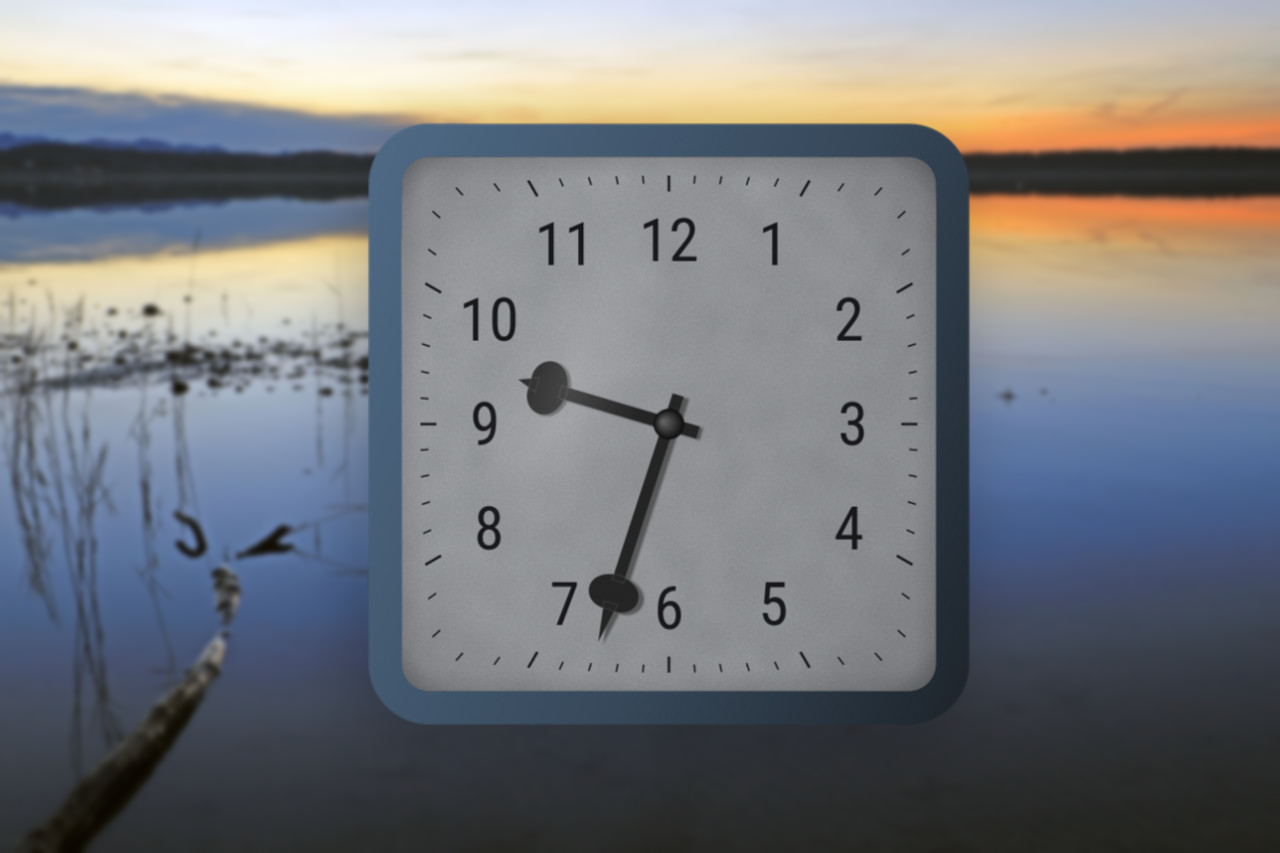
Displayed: **9:33**
